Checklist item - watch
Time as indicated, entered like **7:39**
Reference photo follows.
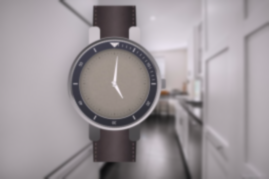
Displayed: **5:01**
